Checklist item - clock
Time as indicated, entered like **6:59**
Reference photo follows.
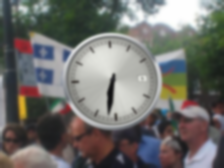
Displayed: **6:32**
